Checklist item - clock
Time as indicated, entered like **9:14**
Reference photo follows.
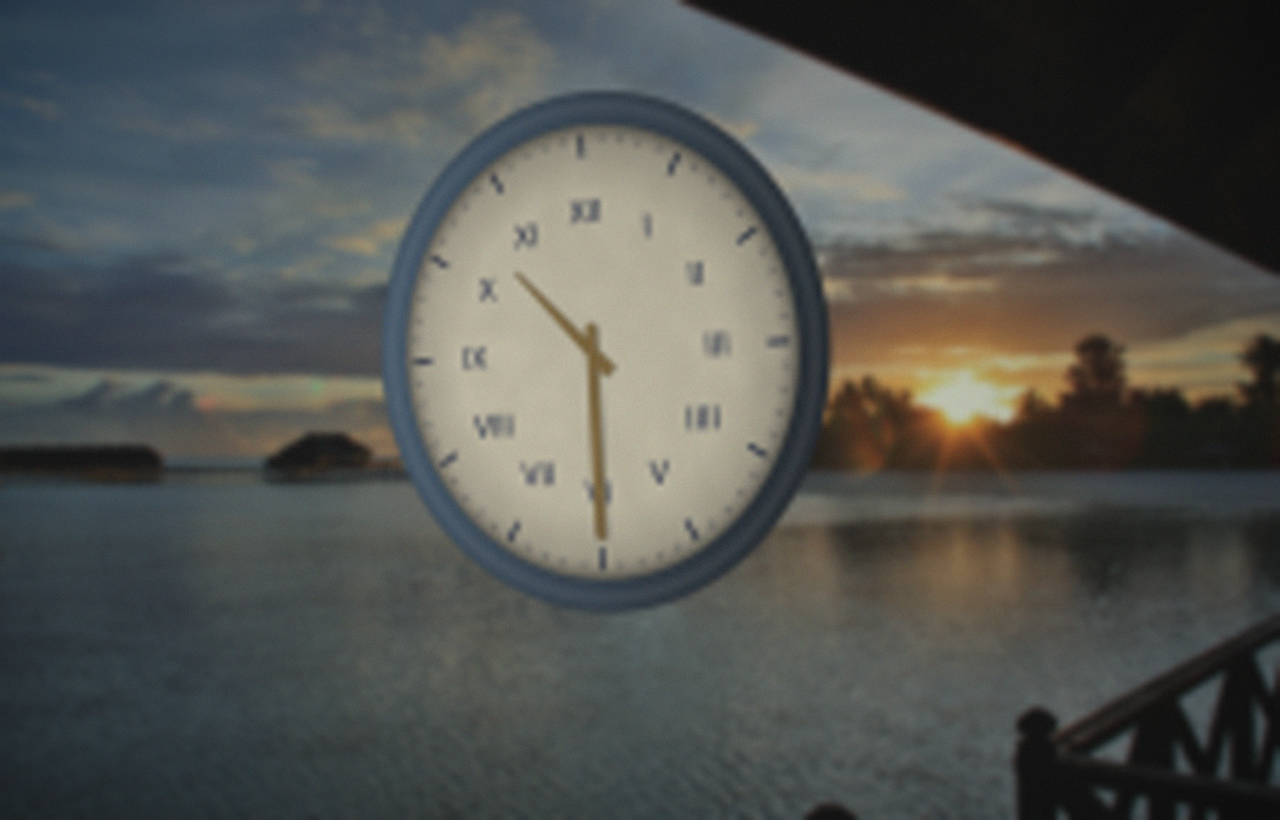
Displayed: **10:30**
